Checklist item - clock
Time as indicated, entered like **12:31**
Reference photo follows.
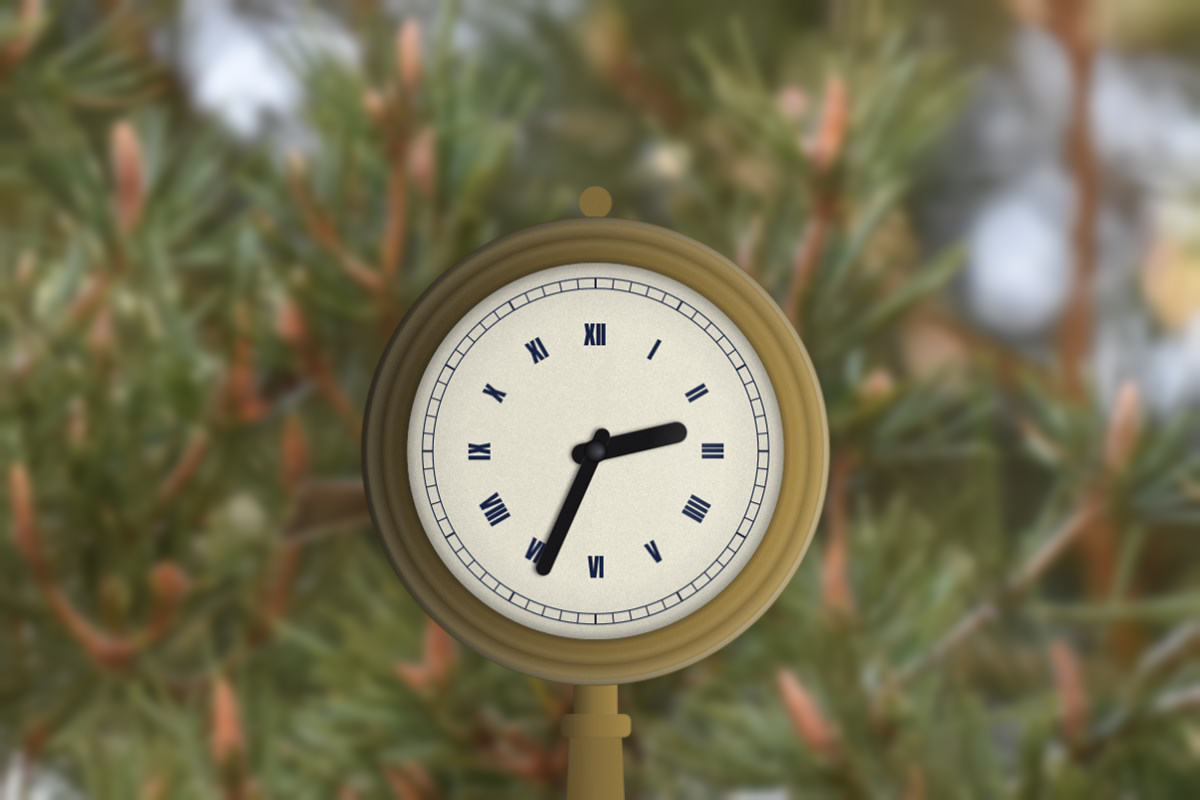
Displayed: **2:34**
